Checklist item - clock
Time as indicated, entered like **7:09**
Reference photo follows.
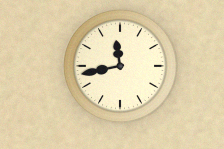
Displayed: **11:43**
